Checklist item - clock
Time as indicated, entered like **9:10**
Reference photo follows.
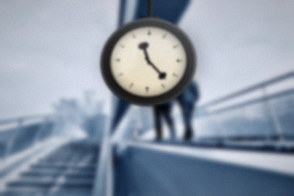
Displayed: **11:23**
